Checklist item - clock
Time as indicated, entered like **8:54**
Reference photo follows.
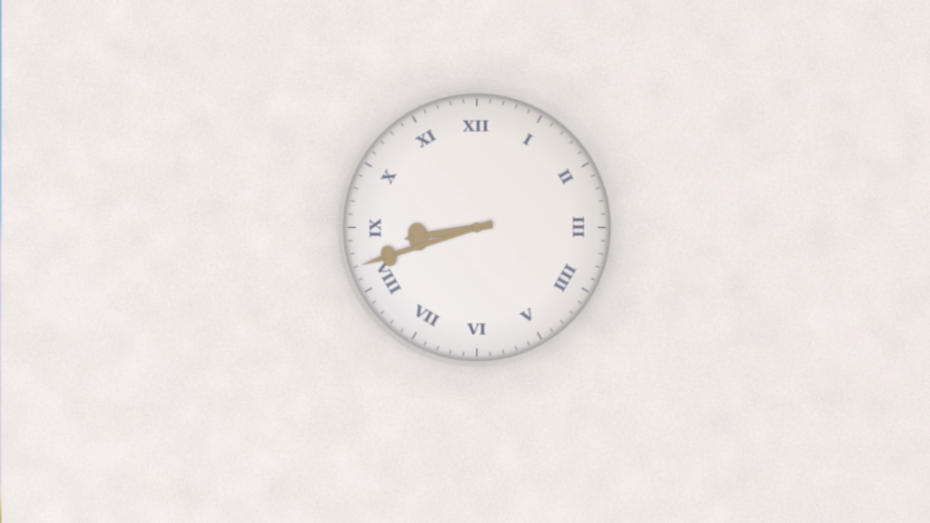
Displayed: **8:42**
